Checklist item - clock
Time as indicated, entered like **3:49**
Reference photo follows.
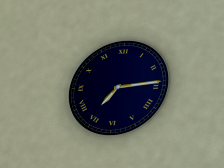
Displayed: **7:14**
